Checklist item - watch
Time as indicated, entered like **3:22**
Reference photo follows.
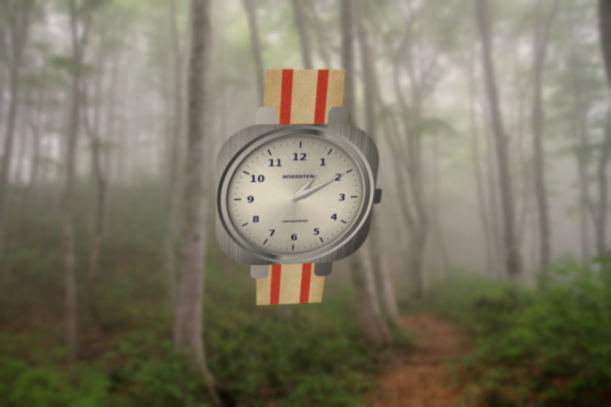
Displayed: **1:10**
